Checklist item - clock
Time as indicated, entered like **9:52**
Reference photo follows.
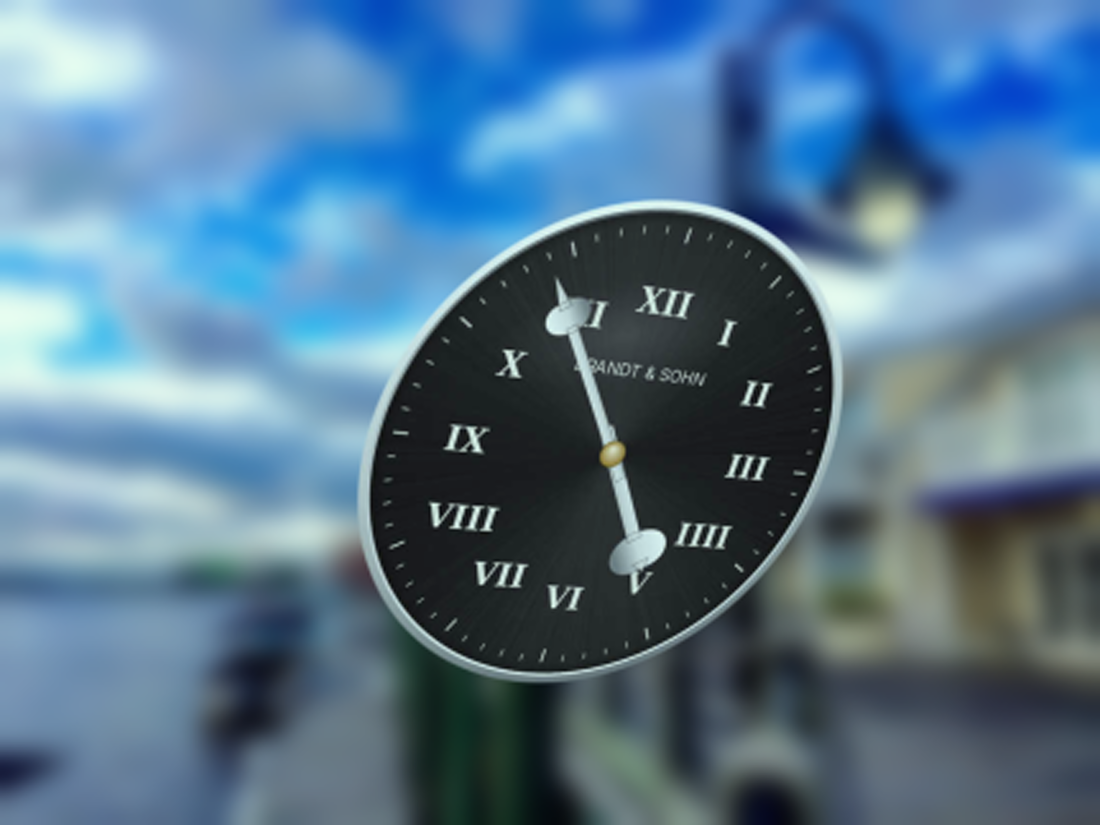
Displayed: **4:54**
